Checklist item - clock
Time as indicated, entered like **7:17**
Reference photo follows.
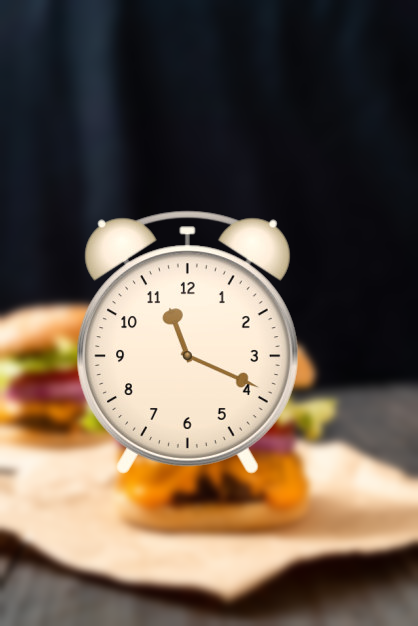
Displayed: **11:19**
